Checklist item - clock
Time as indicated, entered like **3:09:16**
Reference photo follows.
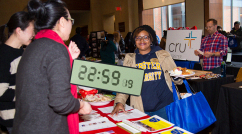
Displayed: **22:59:19**
